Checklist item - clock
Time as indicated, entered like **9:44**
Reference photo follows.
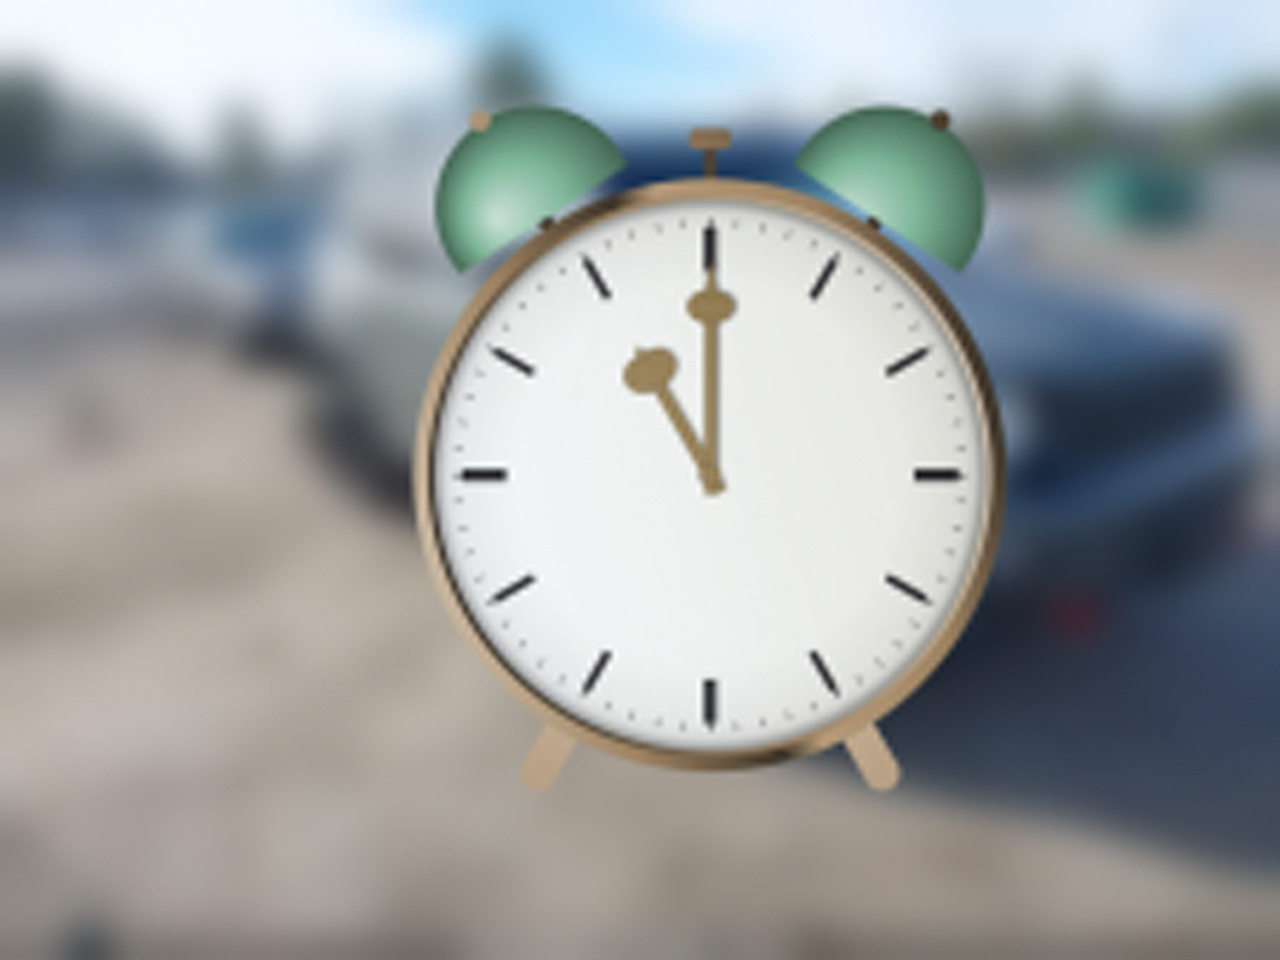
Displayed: **11:00**
